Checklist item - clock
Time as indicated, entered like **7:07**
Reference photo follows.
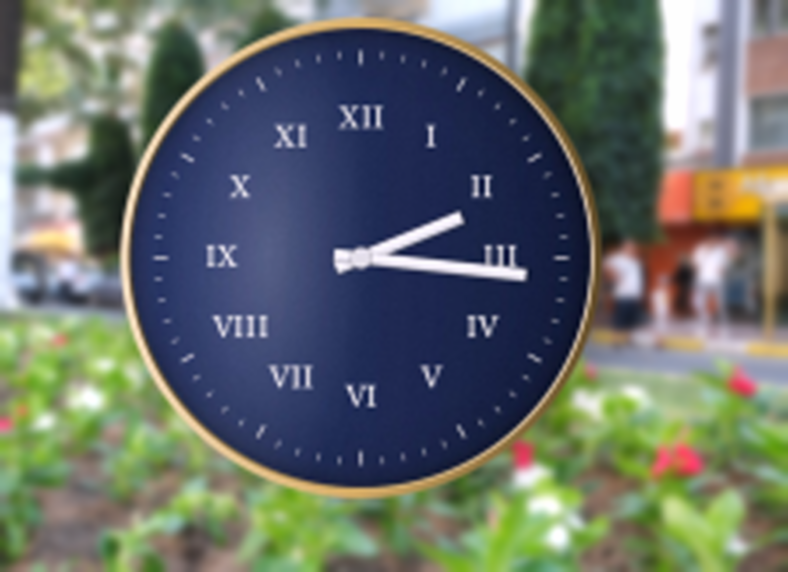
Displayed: **2:16**
